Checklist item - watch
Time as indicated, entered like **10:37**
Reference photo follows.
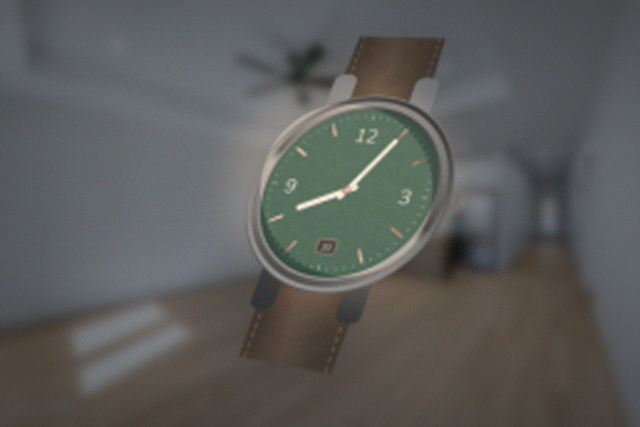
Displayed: **8:05**
